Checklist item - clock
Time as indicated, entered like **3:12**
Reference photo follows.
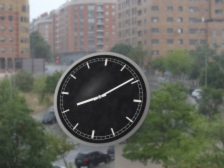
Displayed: **8:09**
